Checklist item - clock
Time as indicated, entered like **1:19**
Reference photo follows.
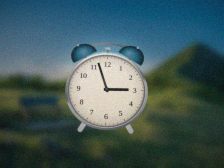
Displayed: **2:57**
